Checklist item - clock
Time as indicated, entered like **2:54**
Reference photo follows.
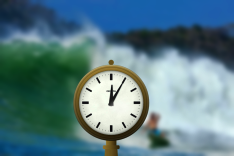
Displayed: **12:05**
